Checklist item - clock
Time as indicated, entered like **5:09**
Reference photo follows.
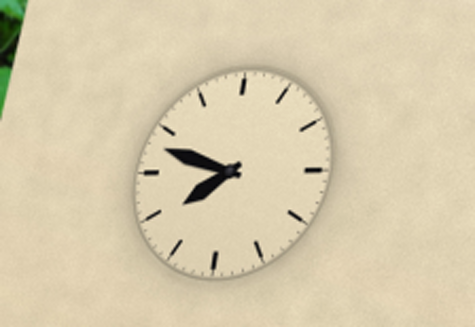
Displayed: **7:48**
